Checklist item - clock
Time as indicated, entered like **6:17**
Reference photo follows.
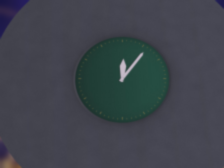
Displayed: **12:06**
